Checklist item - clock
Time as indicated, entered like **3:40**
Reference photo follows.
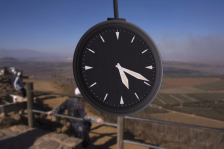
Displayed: **5:19**
